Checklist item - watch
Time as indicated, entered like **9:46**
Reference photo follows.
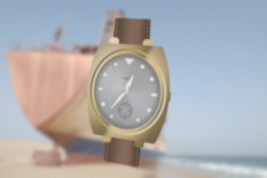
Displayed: **12:37**
